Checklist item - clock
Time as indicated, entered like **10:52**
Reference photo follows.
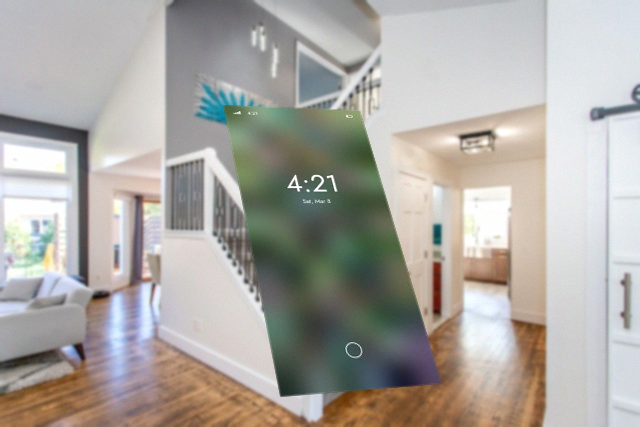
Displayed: **4:21**
